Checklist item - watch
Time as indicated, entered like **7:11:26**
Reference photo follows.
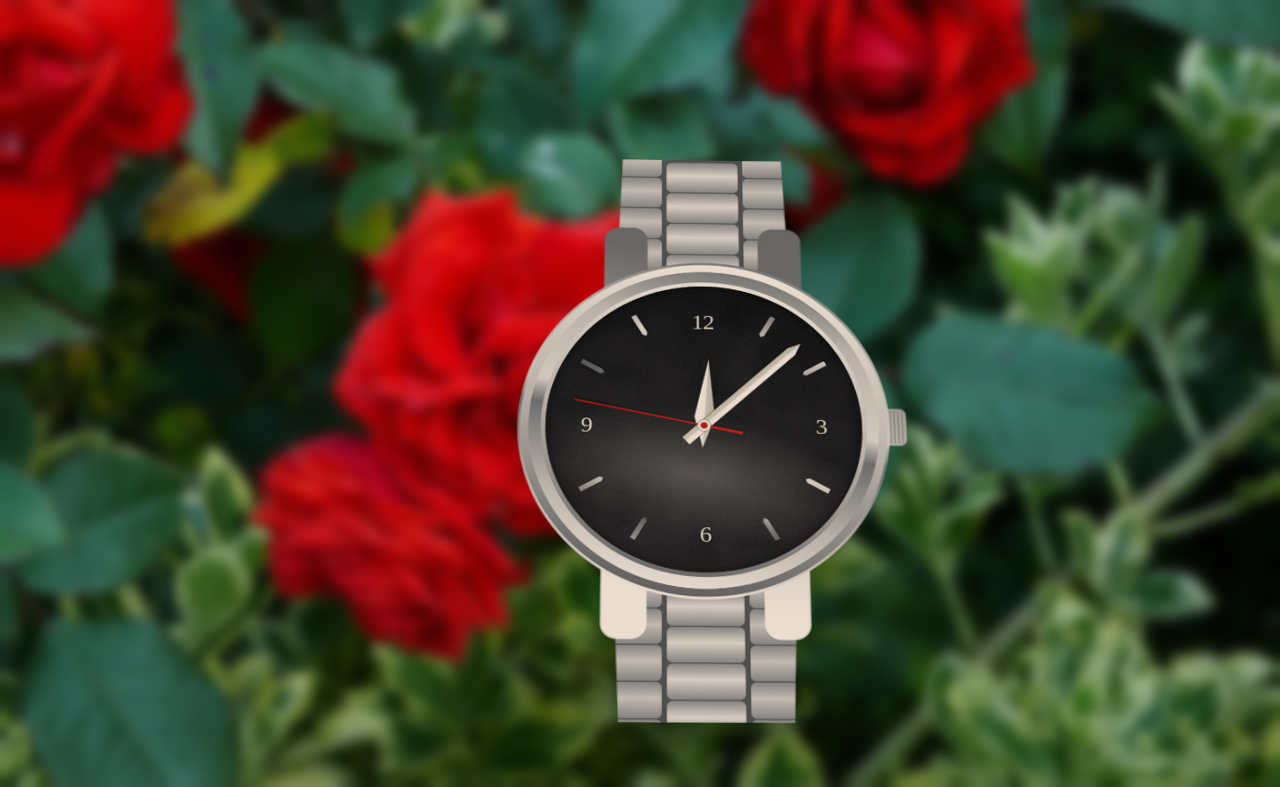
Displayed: **12:07:47**
